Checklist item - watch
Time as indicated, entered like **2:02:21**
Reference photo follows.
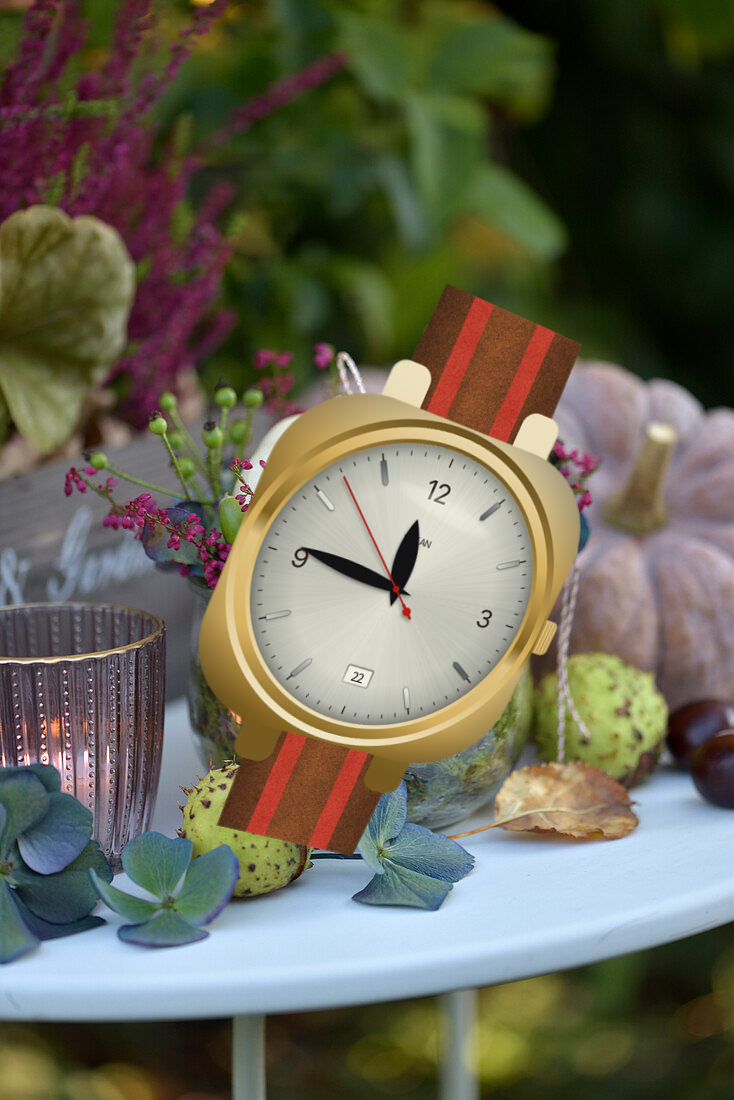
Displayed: **11:45:52**
